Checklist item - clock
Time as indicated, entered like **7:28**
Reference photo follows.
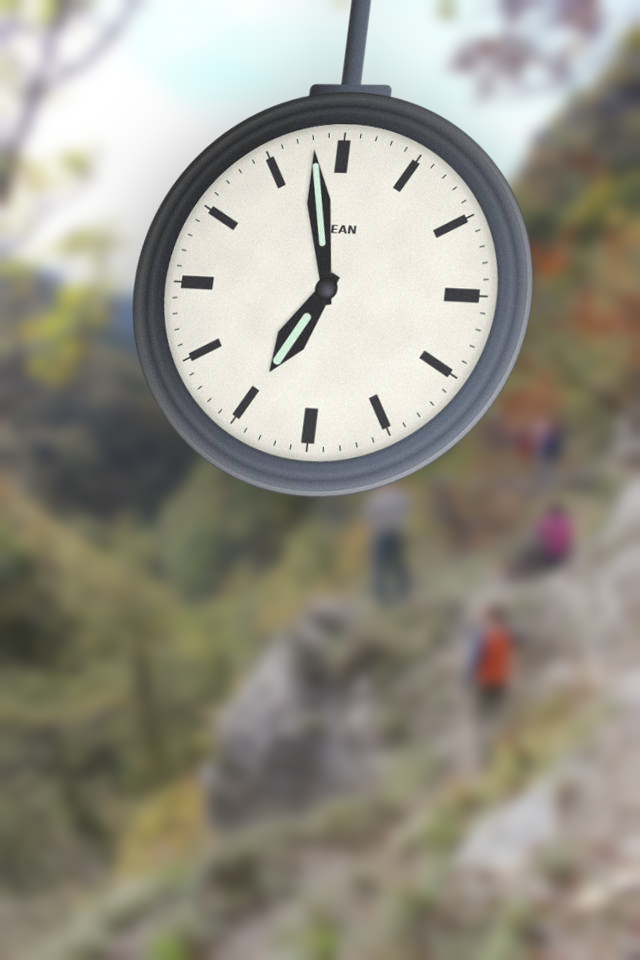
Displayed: **6:58**
